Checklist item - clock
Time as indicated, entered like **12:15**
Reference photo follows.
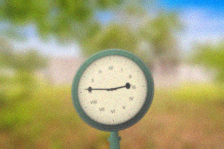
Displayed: **2:46**
